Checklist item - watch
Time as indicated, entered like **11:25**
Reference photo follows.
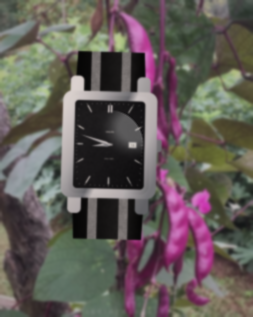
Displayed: **8:48**
